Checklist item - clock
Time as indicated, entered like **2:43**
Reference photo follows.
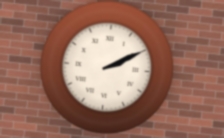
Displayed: **2:10**
